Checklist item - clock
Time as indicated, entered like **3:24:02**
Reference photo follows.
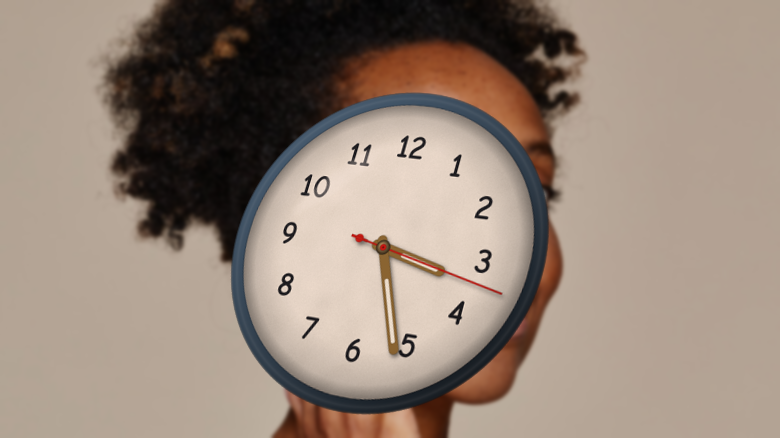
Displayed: **3:26:17**
